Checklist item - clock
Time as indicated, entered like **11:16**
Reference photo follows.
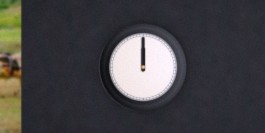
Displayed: **12:00**
